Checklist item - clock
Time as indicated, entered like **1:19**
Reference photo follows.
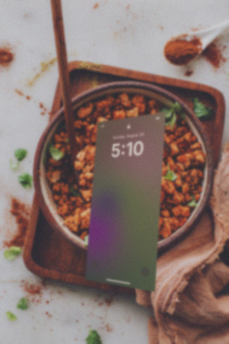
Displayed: **5:10**
